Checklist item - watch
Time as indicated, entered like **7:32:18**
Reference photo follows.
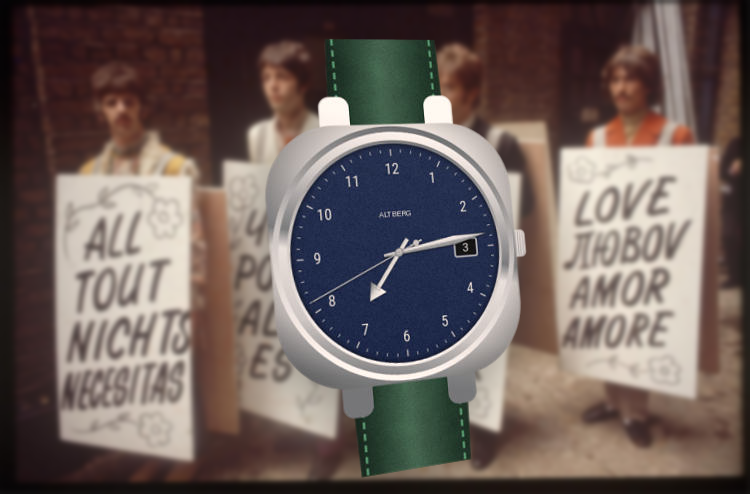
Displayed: **7:13:41**
